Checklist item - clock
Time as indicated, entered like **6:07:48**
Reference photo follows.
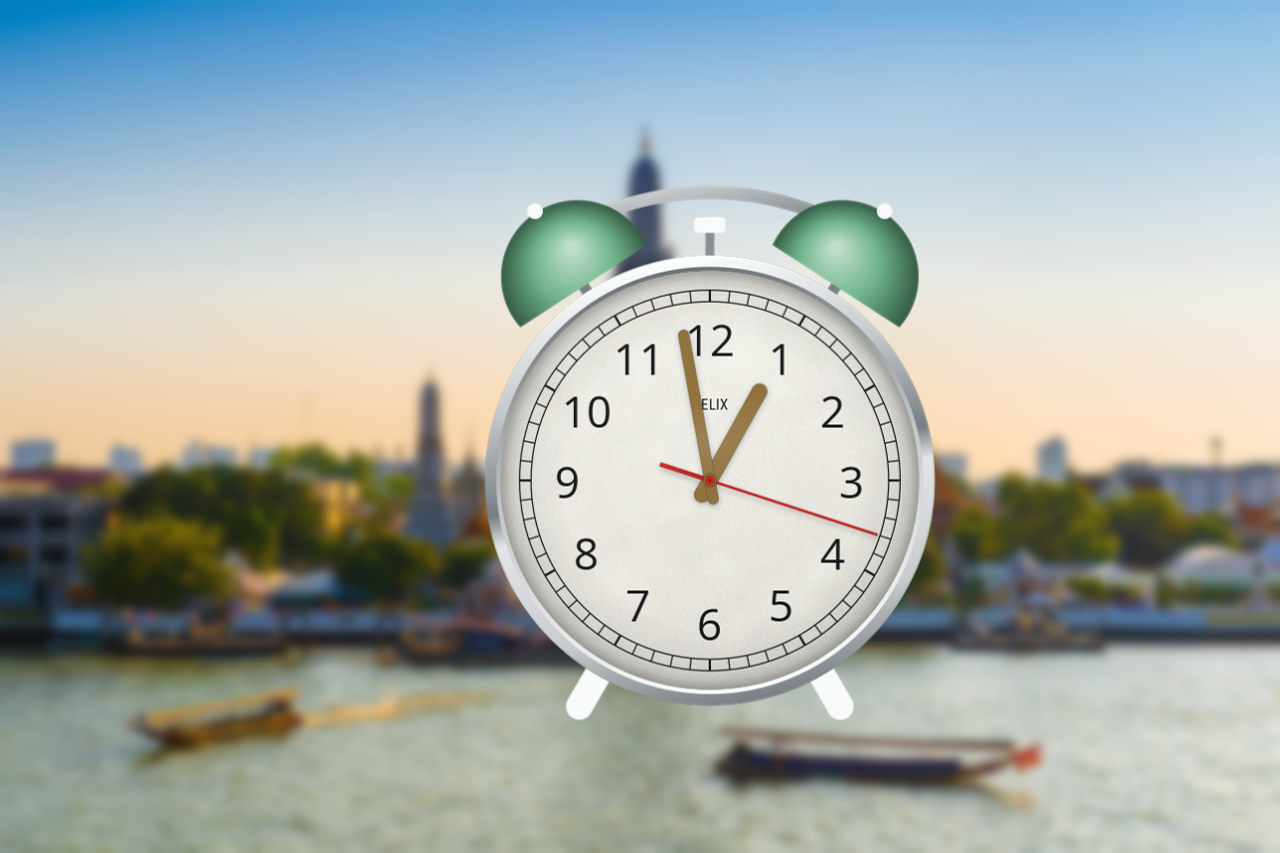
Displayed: **12:58:18**
